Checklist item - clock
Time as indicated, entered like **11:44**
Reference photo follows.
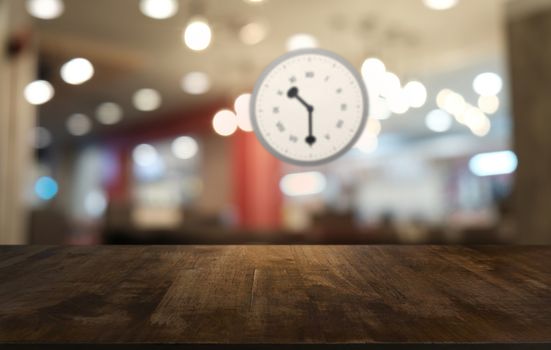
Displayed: **10:30**
